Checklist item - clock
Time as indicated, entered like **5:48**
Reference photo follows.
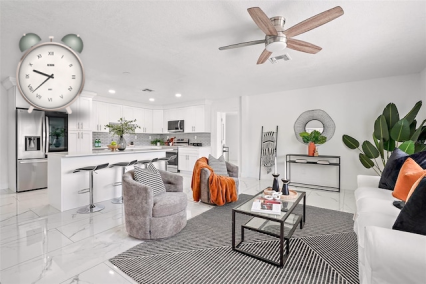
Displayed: **9:38**
